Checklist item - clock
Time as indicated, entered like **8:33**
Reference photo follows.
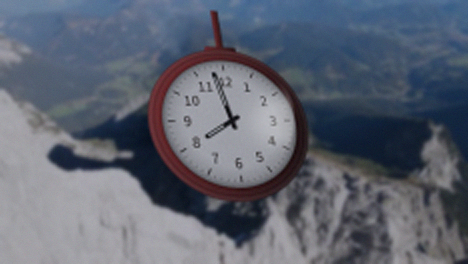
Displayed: **7:58**
